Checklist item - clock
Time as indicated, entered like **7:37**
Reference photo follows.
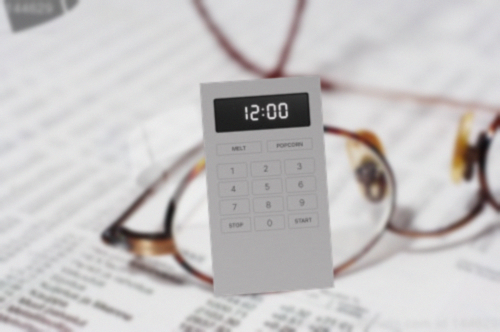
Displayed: **12:00**
